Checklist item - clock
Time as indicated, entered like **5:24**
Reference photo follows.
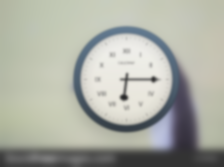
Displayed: **6:15**
